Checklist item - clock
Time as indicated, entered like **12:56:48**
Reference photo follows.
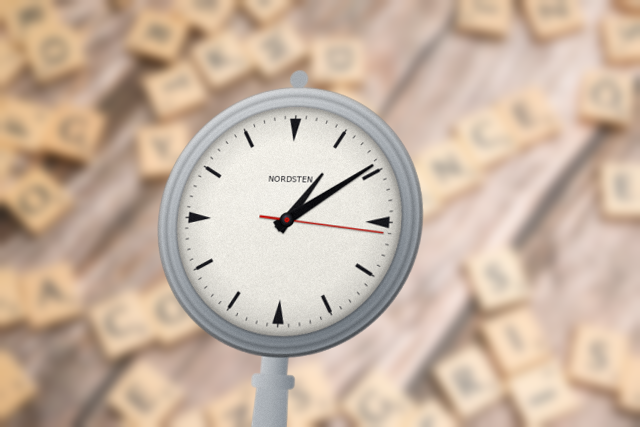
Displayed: **1:09:16**
